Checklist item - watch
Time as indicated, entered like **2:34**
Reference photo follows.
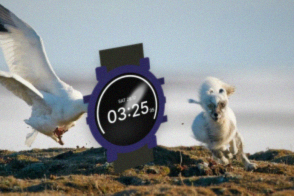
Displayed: **3:25**
